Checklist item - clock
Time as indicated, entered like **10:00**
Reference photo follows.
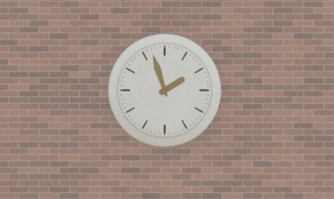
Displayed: **1:57**
